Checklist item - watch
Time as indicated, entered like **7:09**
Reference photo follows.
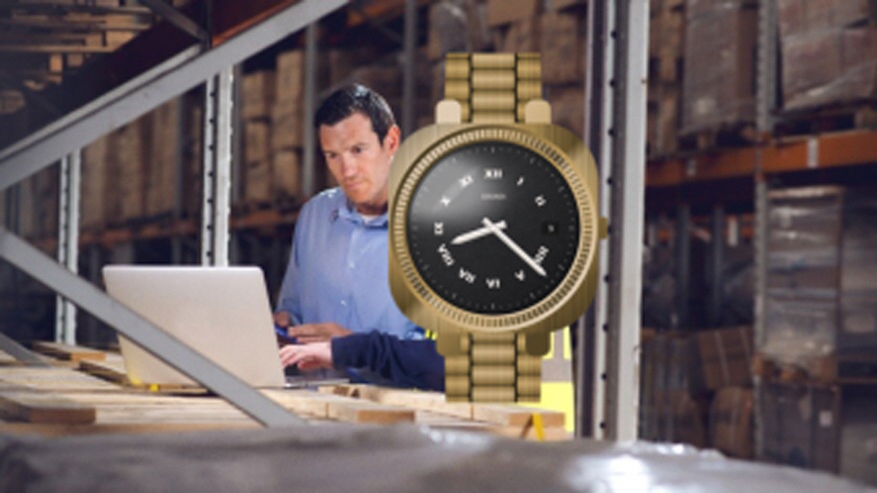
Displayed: **8:22**
